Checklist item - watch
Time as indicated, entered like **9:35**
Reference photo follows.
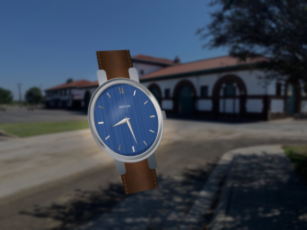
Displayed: **8:28**
